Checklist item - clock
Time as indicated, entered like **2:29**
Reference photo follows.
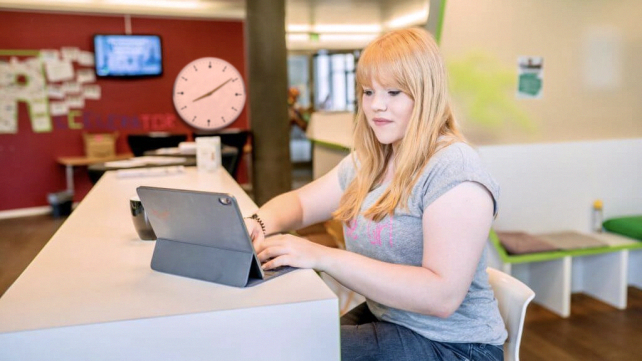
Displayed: **8:09**
